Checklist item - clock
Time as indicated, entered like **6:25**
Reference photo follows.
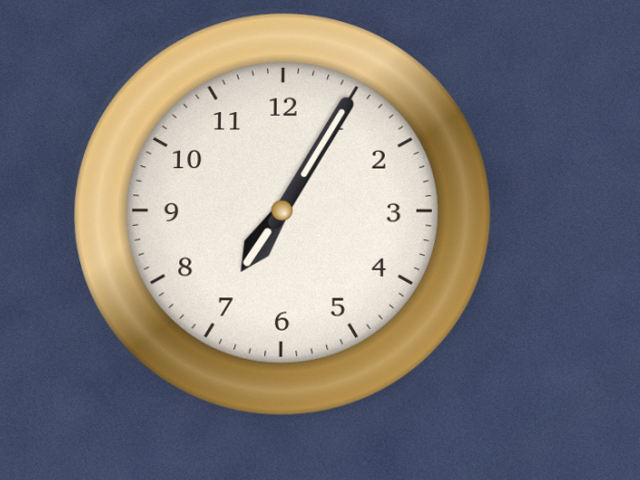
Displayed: **7:05**
